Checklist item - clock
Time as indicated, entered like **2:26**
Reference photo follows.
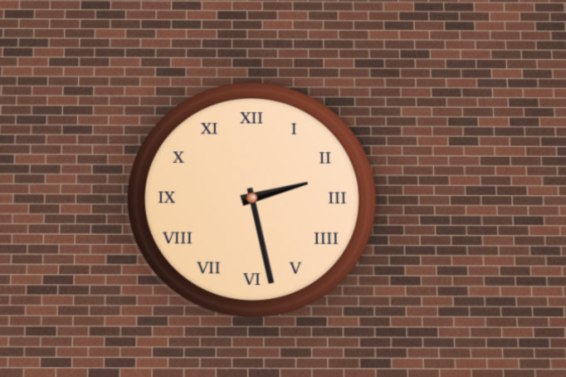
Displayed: **2:28**
